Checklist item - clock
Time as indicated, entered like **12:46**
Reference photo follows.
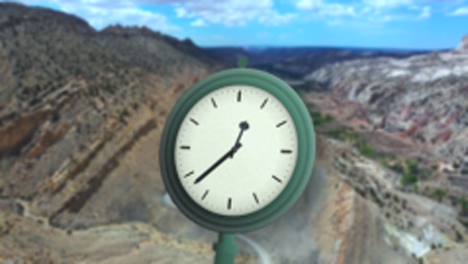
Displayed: **12:38**
